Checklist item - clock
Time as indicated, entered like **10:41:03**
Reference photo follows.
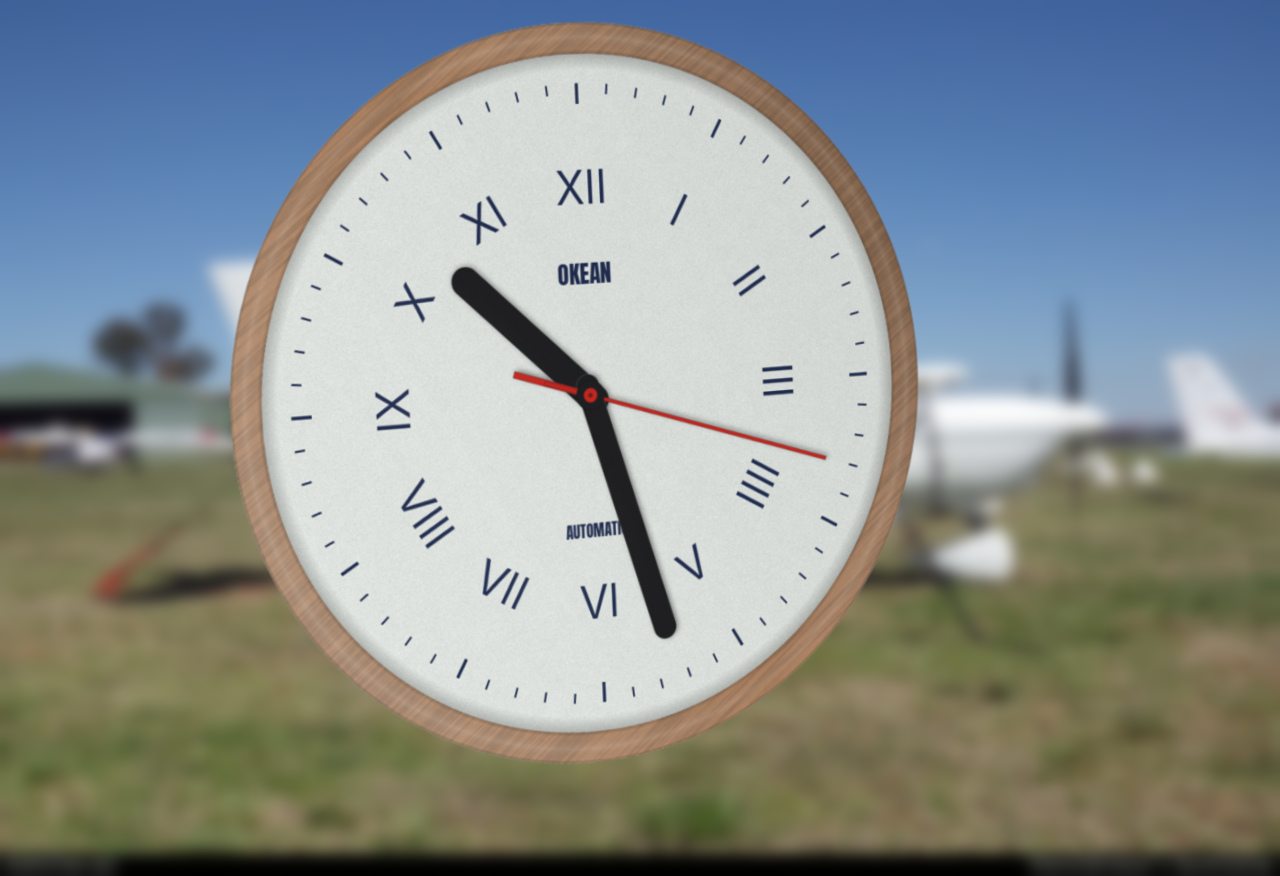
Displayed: **10:27:18**
